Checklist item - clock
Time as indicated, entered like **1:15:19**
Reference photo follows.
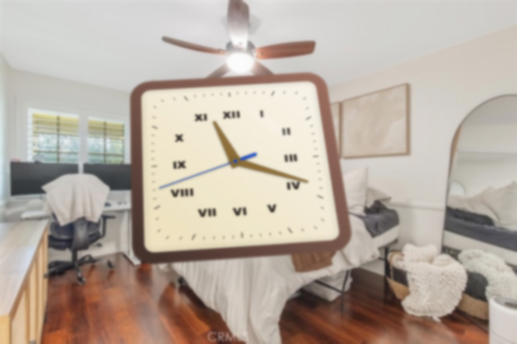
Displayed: **11:18:42**
